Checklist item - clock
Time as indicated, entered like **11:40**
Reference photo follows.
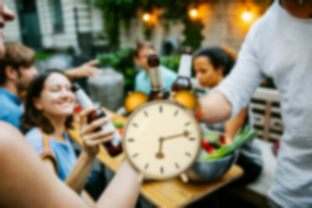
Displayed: **6:13**
